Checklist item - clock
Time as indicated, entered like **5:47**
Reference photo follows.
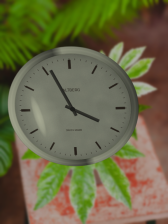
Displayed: **3:56**
